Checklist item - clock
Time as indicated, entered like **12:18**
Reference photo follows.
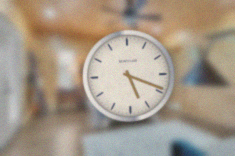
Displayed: **5:19**
